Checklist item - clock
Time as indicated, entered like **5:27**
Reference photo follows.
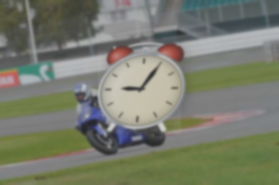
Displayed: **9:05**
